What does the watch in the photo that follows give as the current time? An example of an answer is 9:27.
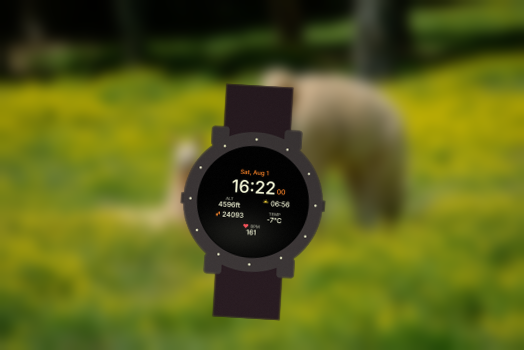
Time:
16:22
